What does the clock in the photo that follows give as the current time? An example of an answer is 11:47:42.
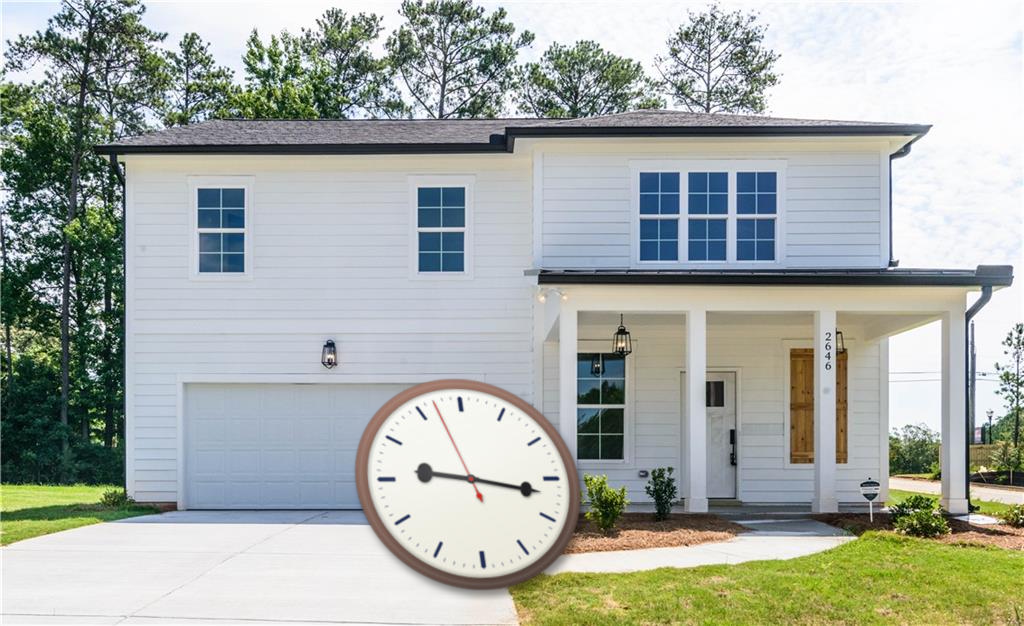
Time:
9:16:57
